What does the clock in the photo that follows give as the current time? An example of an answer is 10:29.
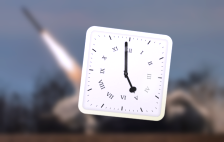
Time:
4:59
